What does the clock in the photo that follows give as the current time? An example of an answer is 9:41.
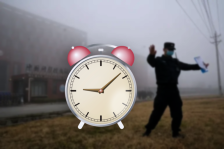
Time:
9:08
